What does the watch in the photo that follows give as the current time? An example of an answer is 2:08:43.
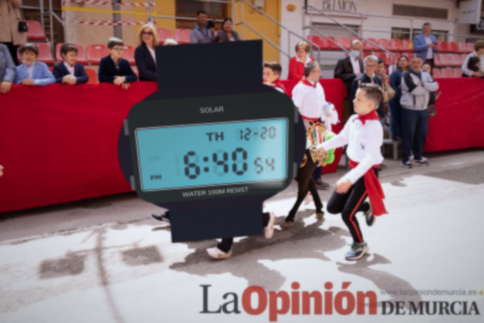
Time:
6:40:54
